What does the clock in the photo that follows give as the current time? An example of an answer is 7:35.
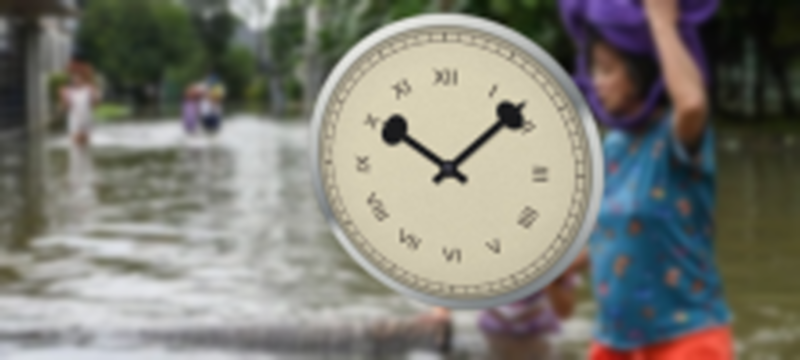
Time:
10:08
